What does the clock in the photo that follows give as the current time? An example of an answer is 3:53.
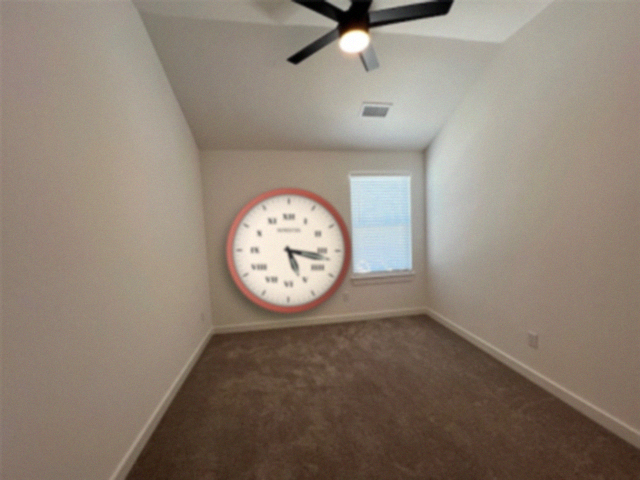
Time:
5:17
